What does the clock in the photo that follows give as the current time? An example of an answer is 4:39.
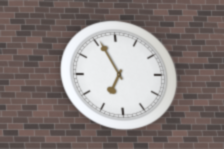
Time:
6:56
